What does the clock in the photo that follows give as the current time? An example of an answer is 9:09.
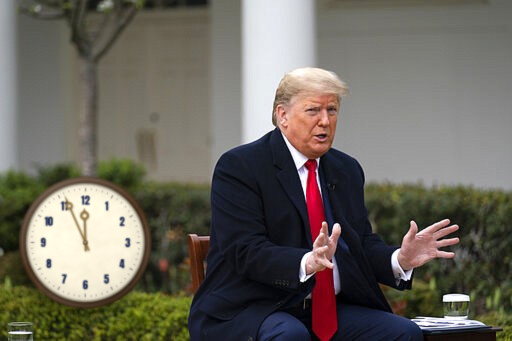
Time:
11:56
